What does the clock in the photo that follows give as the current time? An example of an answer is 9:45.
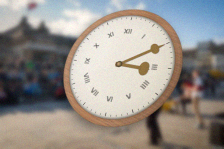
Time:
3:10
